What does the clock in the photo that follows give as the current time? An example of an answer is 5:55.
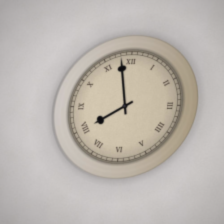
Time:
7:58
